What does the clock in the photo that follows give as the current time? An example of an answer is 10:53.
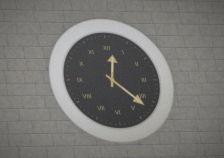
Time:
12:22
